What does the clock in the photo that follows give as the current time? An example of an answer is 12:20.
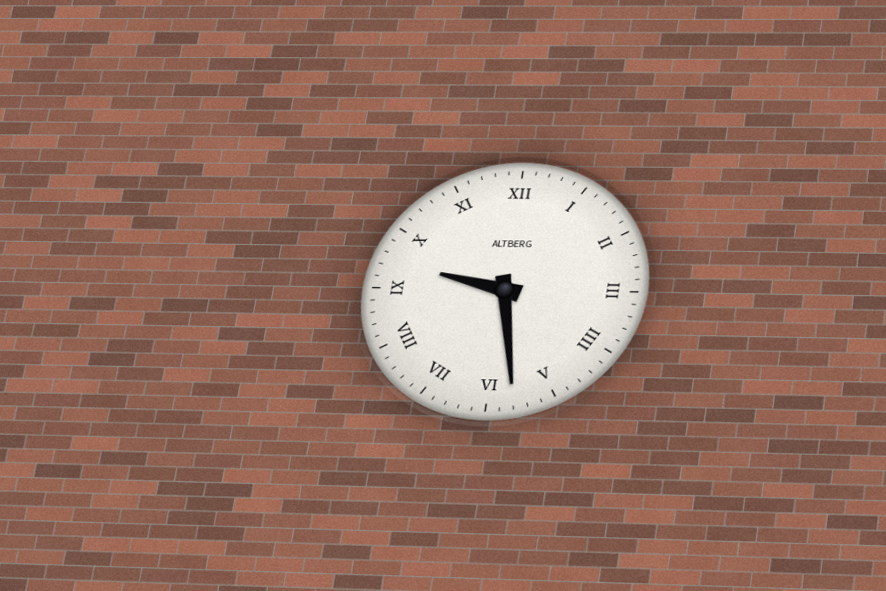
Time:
9:28
